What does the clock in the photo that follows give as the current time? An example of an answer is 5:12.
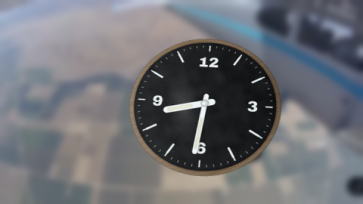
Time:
8:31
